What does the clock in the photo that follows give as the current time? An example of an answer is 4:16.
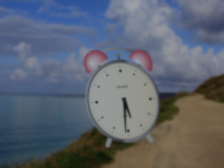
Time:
5:31
